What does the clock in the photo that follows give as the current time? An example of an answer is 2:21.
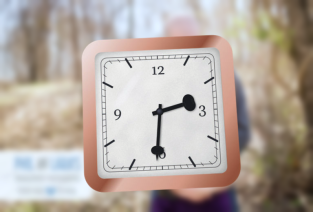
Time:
2:31
